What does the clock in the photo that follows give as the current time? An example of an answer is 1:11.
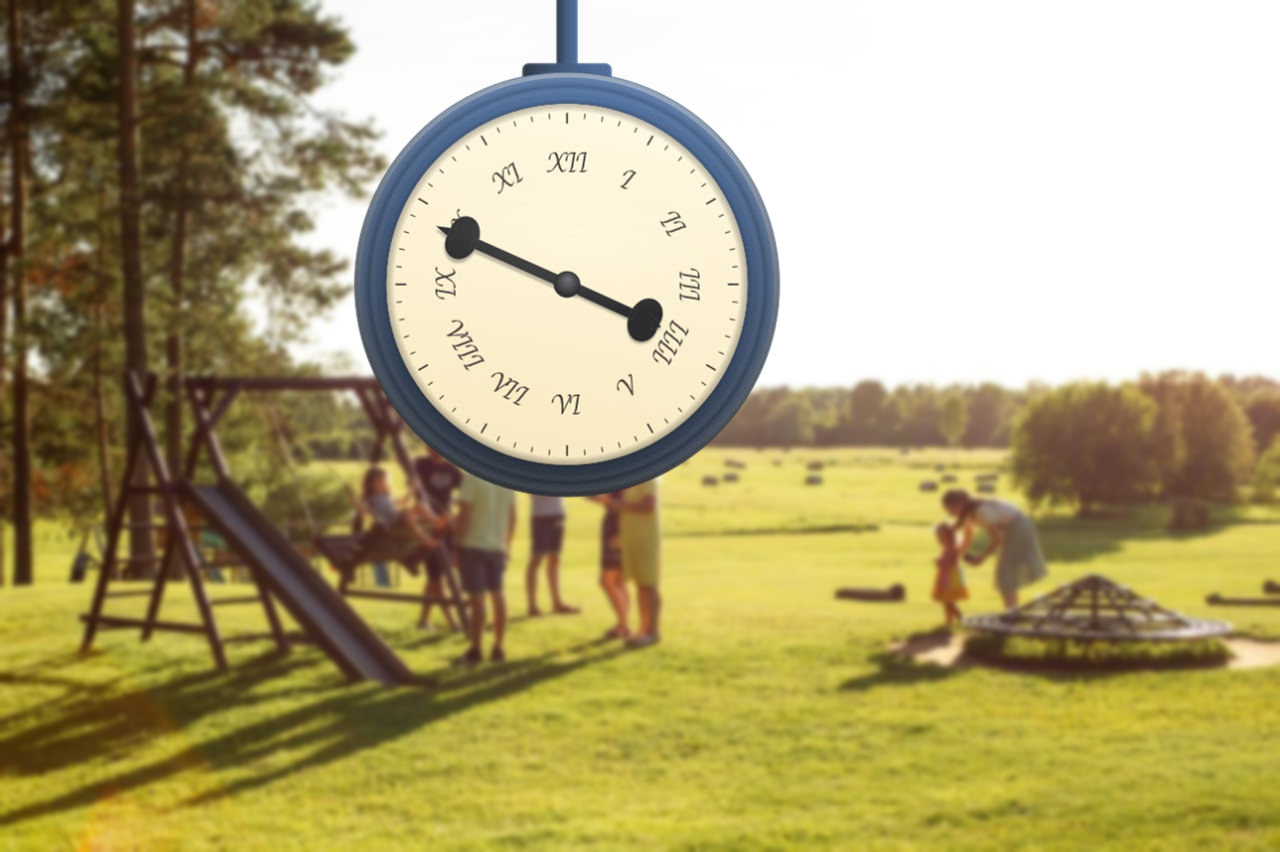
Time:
3:49
